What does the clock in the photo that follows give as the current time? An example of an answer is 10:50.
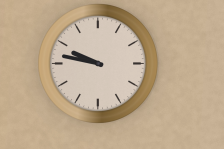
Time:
9:47
